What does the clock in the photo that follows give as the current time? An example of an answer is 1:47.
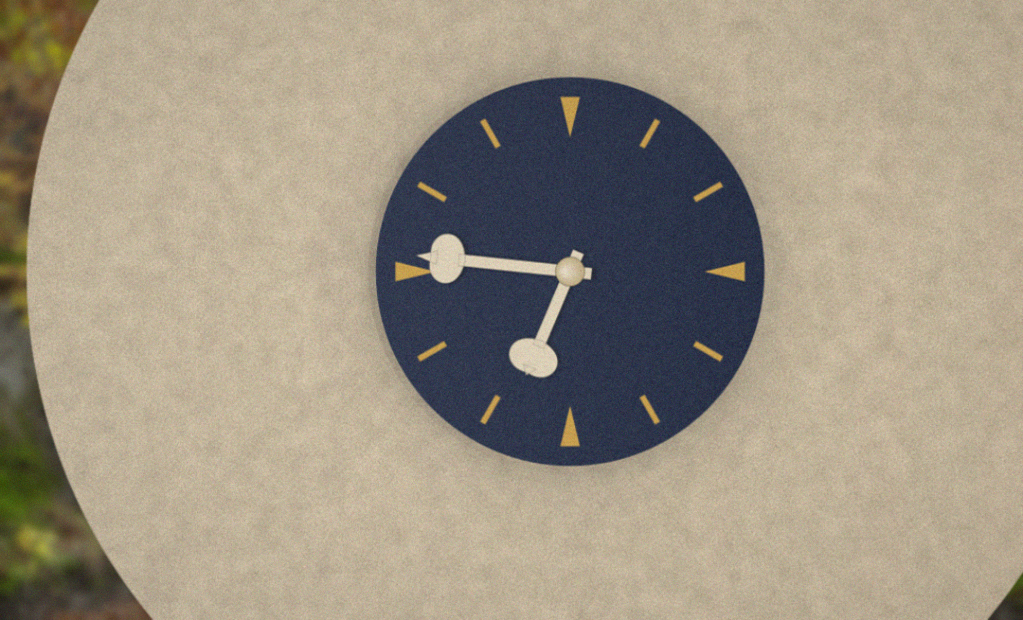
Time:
6:46
